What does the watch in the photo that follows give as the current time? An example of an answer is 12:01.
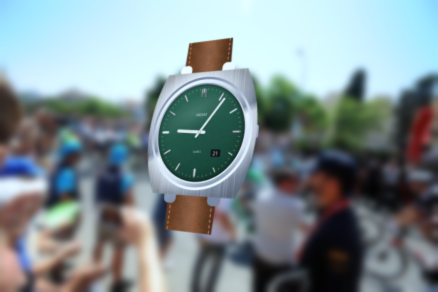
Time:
9:06
